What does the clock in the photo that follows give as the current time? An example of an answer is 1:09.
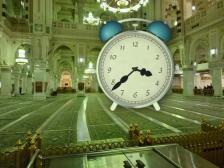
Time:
3:38
